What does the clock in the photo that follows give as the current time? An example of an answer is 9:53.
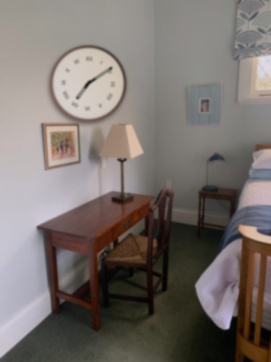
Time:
7:09
